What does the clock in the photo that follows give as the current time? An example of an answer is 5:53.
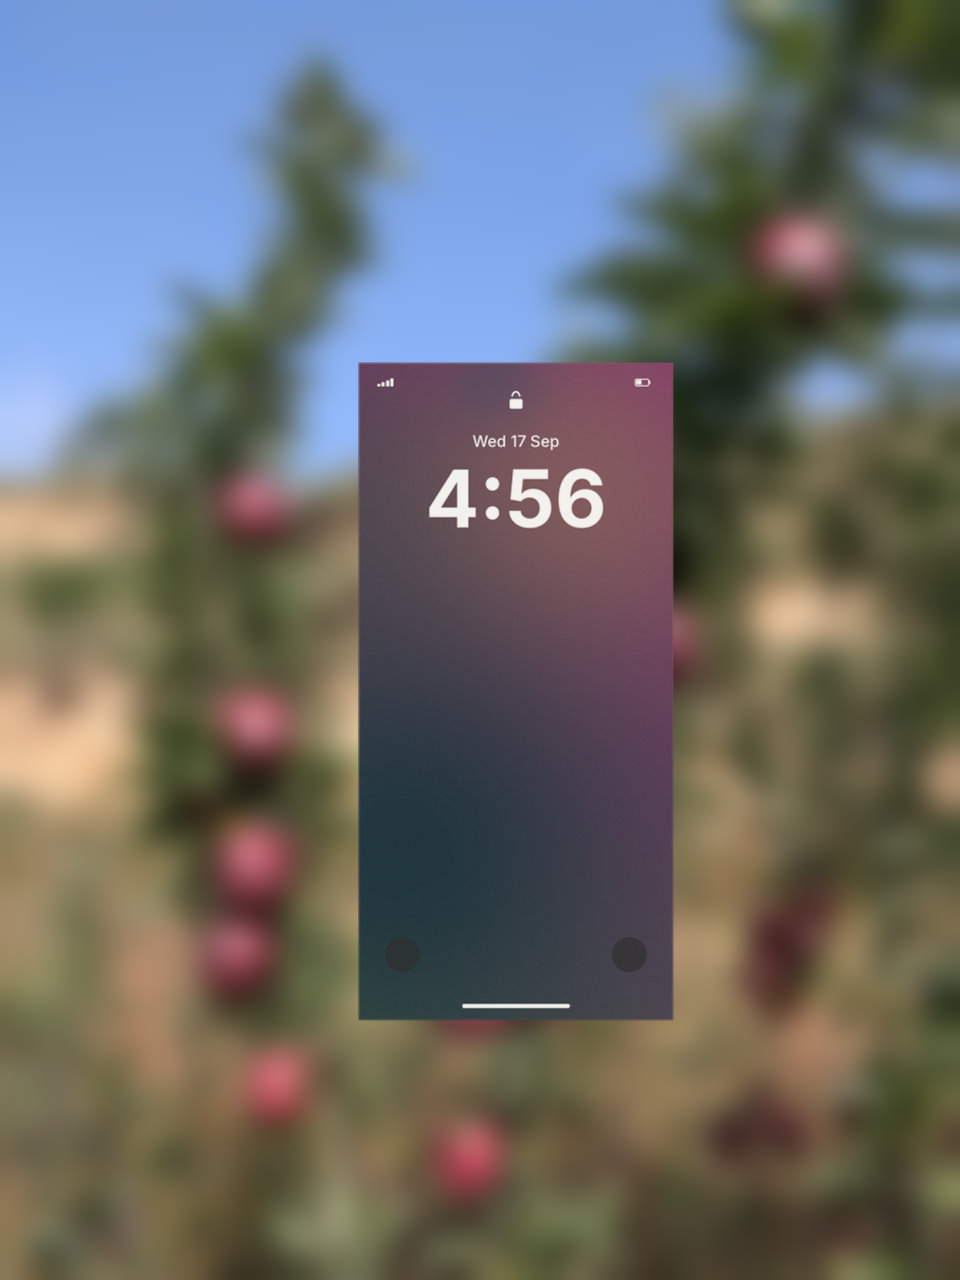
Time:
4:56
